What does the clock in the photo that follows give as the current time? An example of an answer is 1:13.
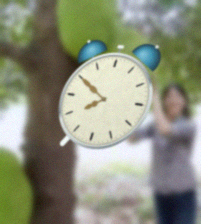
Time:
7:50
